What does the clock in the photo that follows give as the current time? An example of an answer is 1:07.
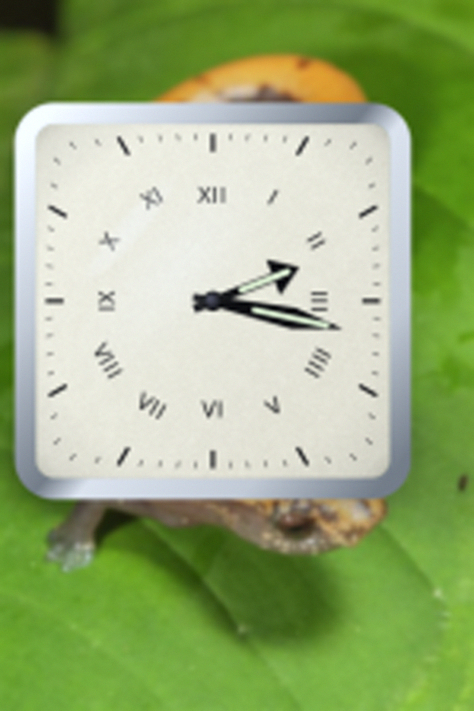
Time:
2:17
